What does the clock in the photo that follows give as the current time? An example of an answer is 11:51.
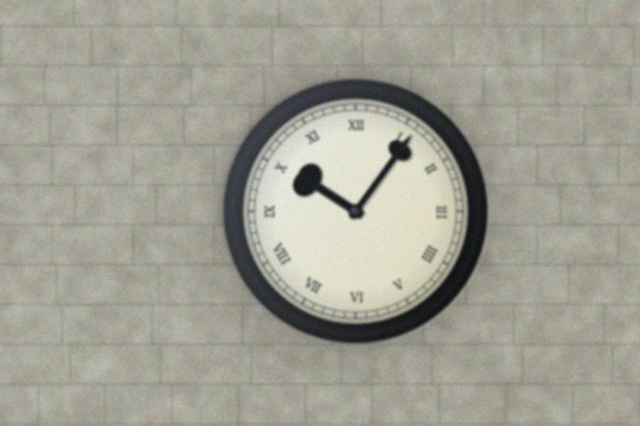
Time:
10:06
